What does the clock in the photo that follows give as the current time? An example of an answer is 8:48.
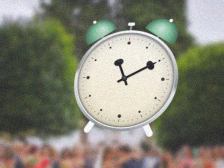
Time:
11:10
